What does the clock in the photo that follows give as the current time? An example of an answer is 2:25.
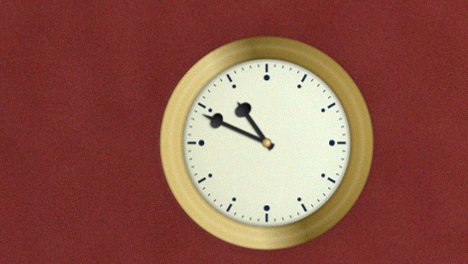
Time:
10:49
